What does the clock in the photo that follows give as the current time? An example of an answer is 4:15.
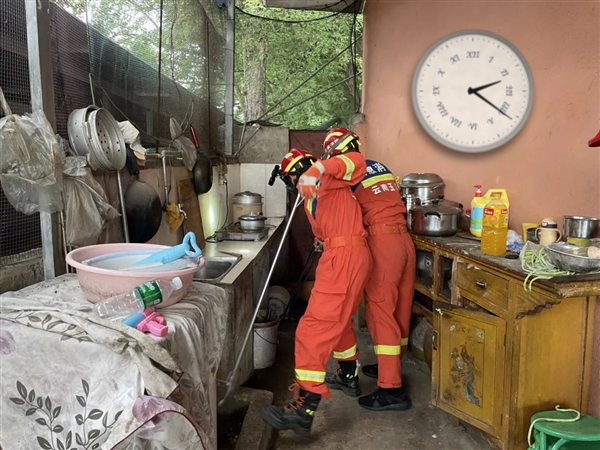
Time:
2:21
